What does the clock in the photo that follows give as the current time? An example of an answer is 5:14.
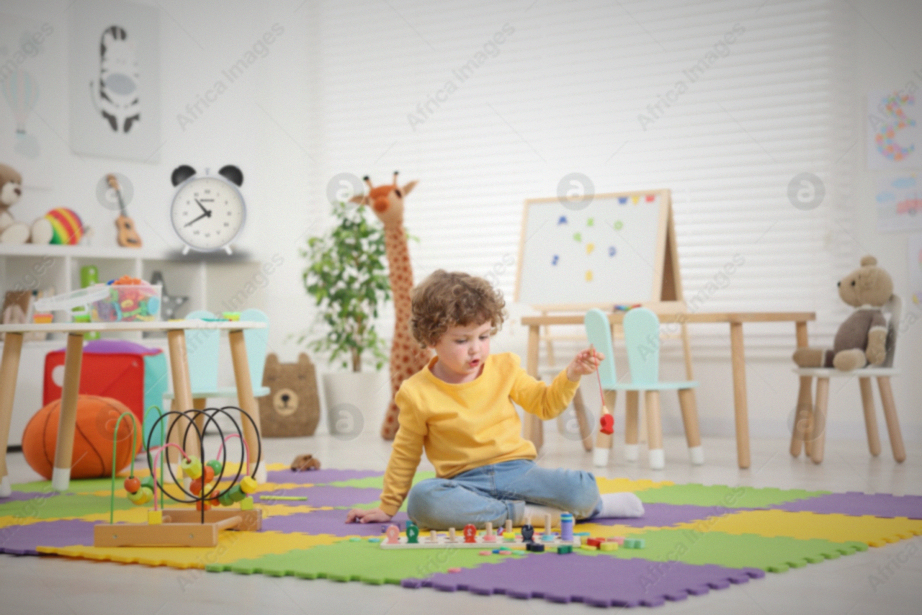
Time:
10:40
